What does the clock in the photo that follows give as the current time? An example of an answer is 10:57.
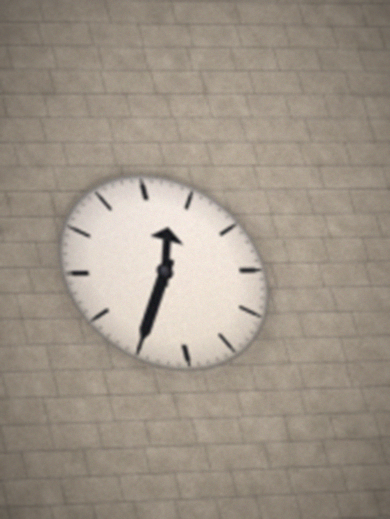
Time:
12:35
